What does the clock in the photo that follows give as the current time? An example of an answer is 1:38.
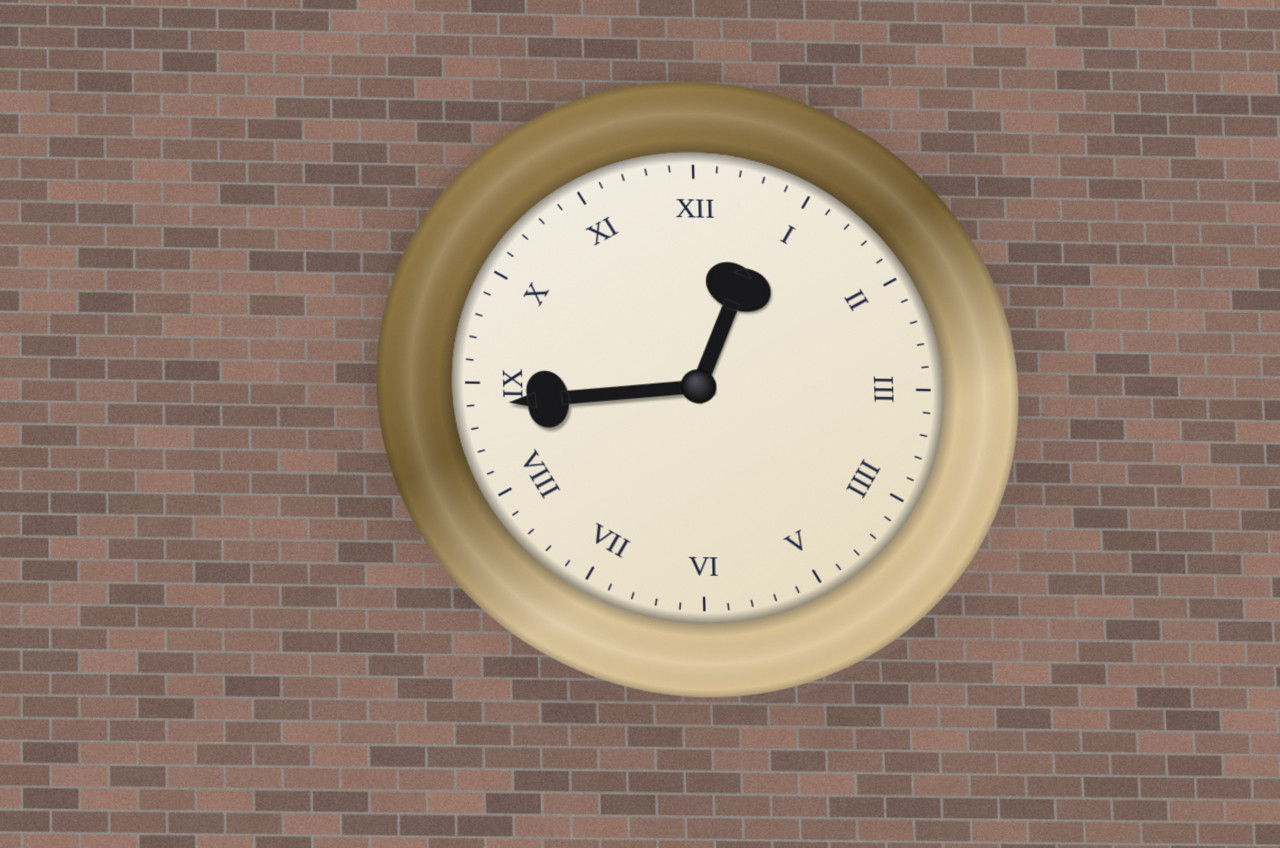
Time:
12:44
